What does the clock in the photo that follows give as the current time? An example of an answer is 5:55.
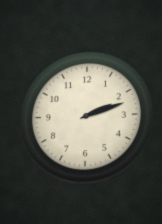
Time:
2:12
